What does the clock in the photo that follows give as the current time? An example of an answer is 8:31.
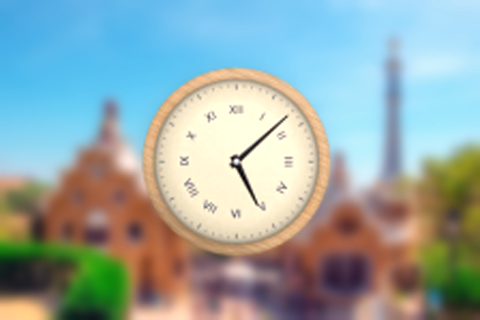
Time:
5:08
